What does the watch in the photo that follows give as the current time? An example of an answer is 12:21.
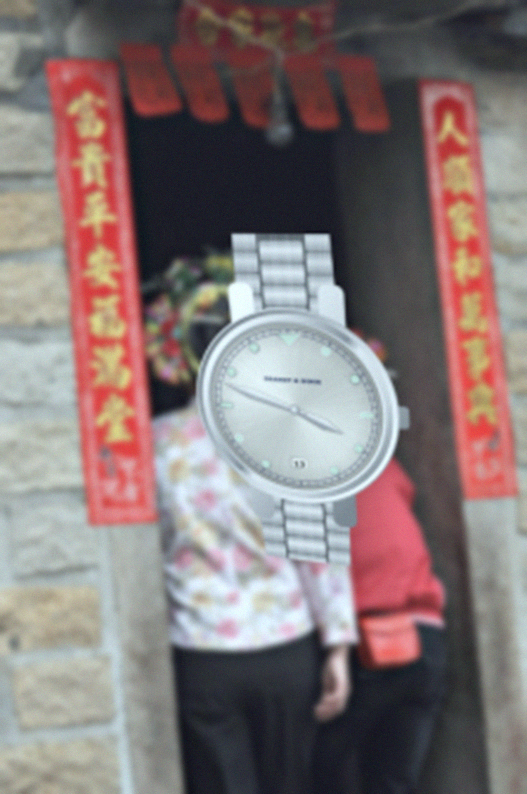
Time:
3:48
